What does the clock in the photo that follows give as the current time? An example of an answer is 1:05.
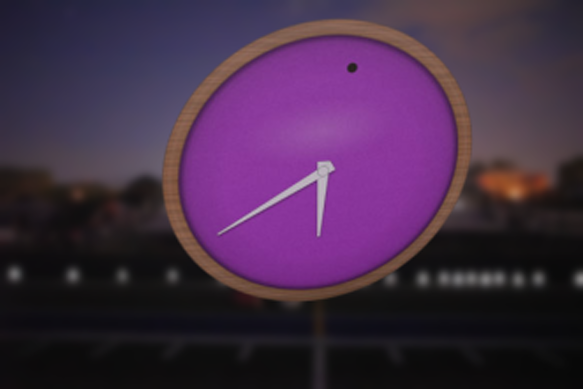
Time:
5:38
